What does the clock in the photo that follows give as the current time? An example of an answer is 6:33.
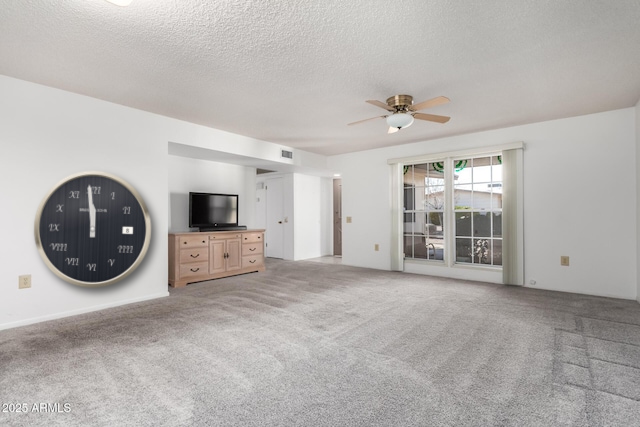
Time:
11:59
